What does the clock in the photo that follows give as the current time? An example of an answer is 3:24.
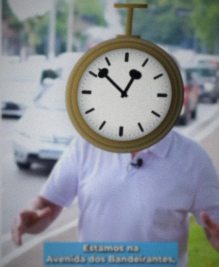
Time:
12:52
